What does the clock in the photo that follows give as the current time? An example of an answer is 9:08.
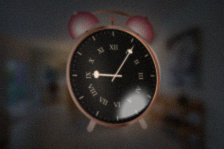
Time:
9:06
